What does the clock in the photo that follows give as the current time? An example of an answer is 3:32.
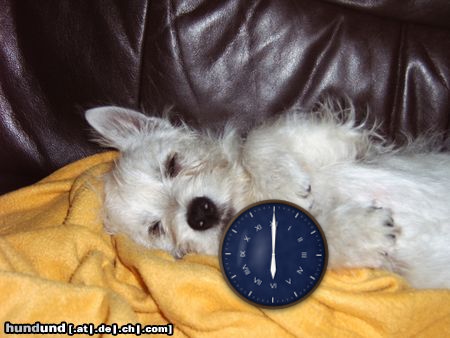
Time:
6:00
